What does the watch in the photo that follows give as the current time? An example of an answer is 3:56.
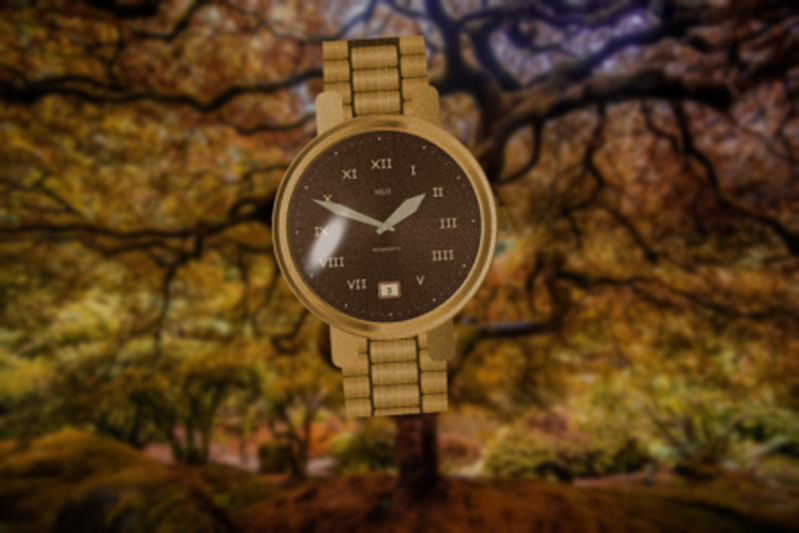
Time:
1:49
